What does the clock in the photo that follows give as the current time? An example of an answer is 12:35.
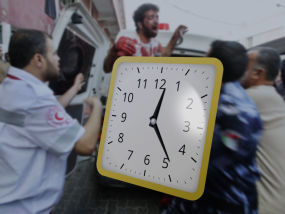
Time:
12:24
